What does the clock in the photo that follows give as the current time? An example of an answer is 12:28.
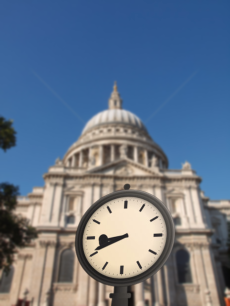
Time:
8:41
